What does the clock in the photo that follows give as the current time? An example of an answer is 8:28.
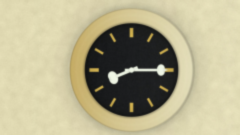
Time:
8:15
